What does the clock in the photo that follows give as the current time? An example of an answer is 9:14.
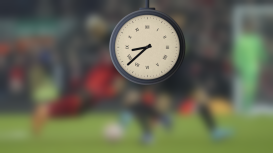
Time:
8:38
